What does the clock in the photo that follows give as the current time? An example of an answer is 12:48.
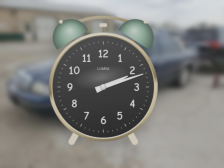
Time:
2:12
